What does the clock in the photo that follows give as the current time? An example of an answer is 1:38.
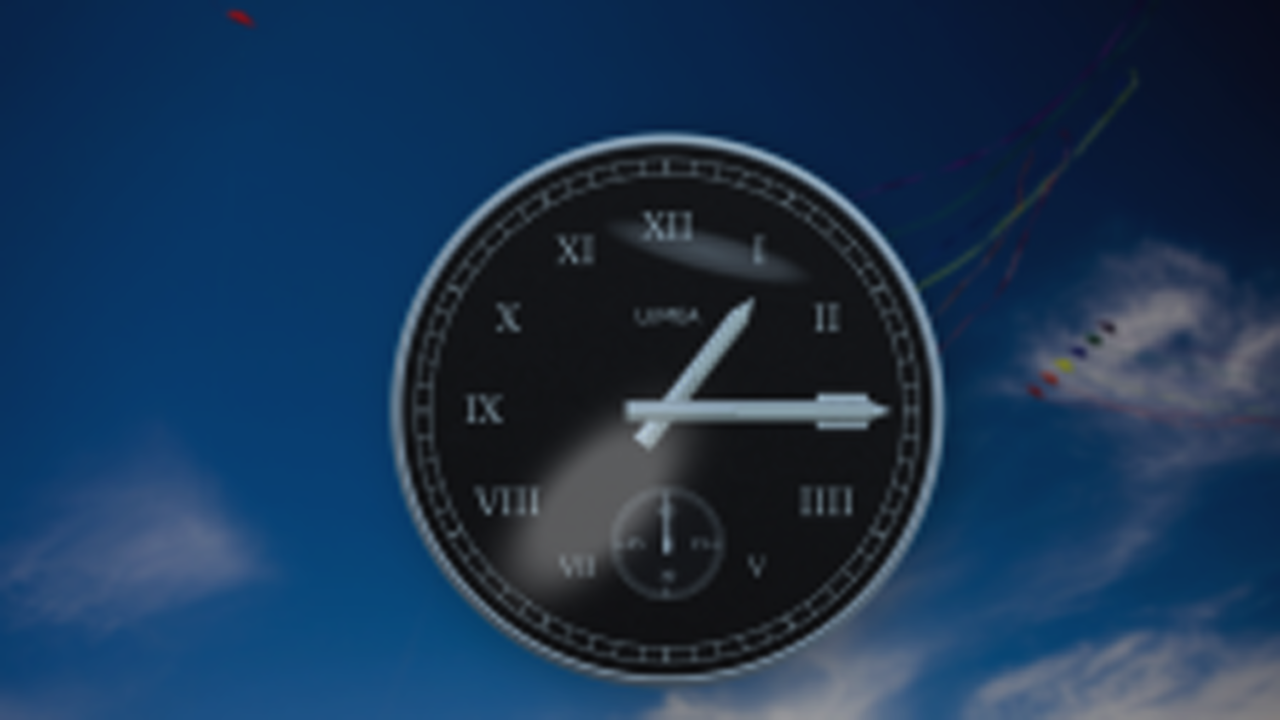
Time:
1:15
